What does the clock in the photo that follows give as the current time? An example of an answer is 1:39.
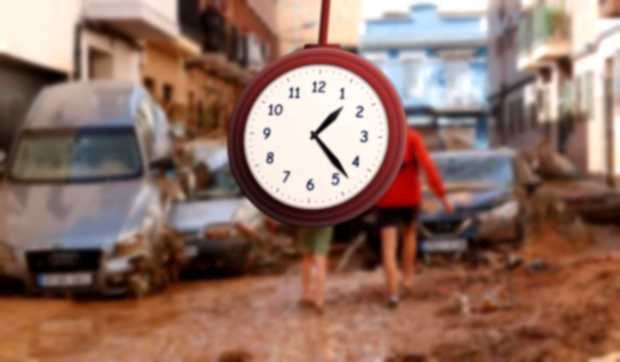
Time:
1:23
